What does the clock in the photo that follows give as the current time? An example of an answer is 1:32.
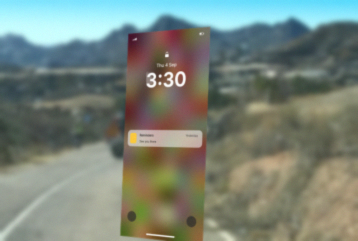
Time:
3:30
